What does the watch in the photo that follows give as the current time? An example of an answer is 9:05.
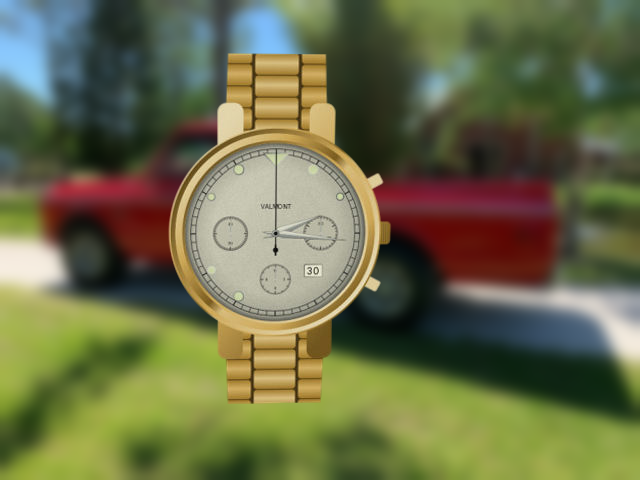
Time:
2:16
